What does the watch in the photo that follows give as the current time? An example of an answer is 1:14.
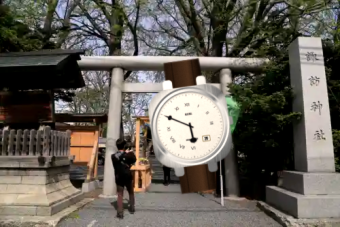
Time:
5:50
